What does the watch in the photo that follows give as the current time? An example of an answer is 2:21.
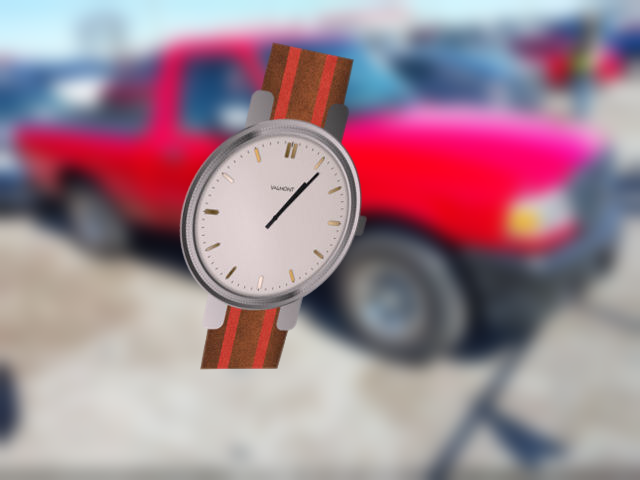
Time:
1:06
